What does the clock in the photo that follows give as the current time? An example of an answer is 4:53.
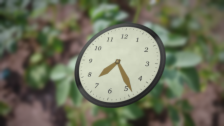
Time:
7:24
